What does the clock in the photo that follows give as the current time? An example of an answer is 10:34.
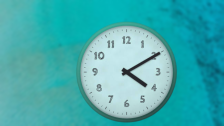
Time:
4:10
